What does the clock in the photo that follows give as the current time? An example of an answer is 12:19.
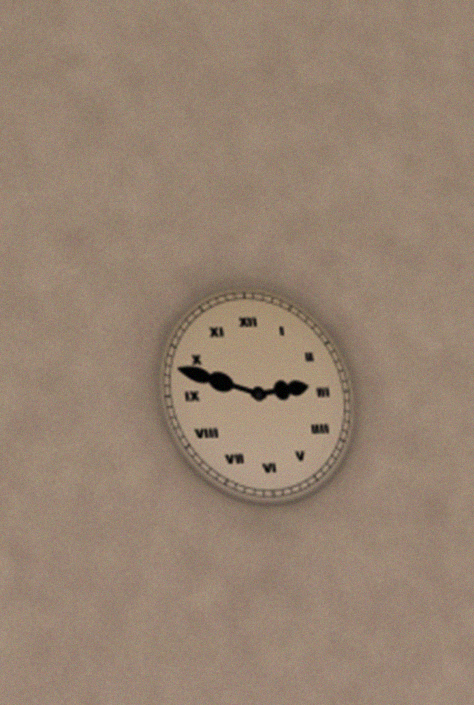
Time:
2:48
